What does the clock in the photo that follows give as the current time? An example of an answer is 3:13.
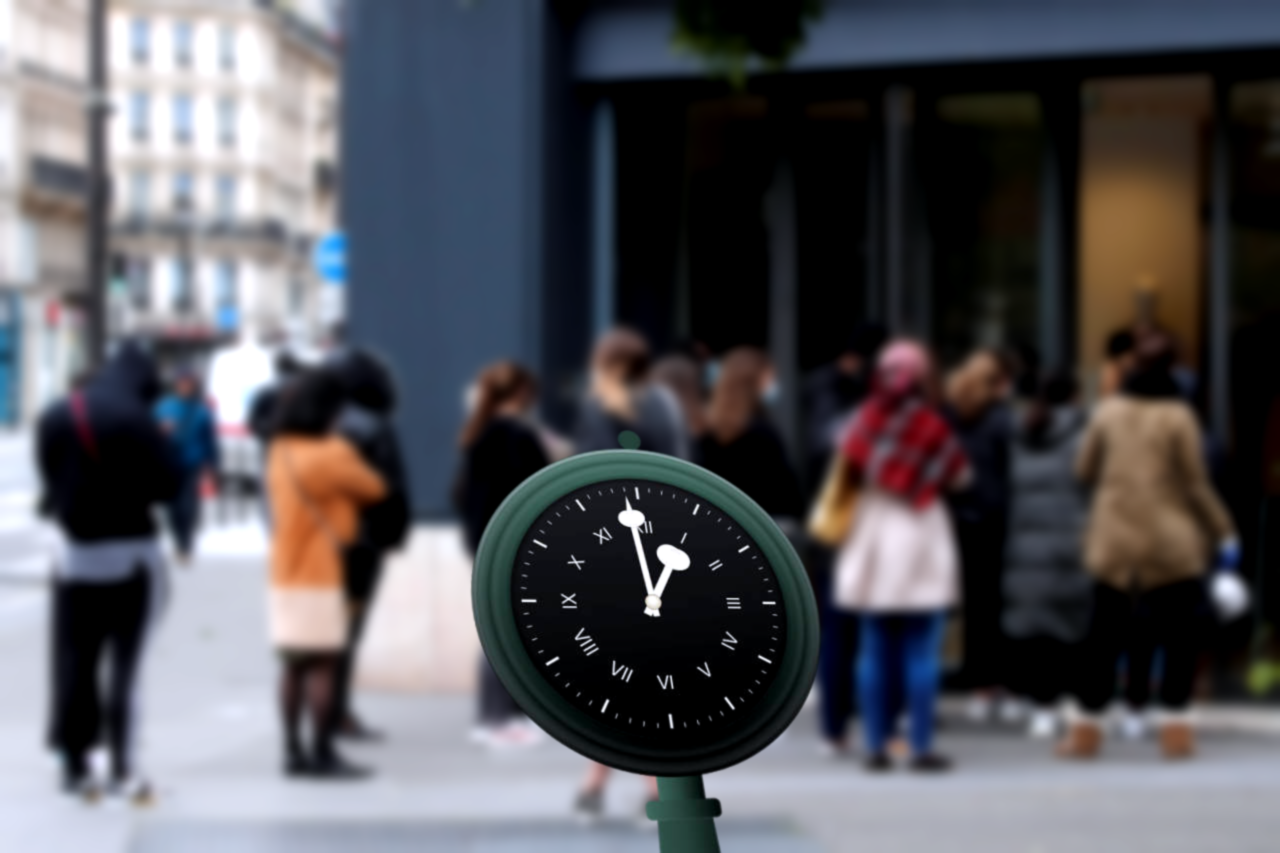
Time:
12:59
